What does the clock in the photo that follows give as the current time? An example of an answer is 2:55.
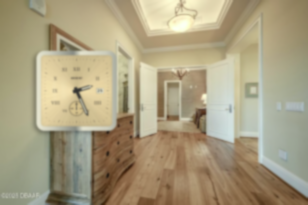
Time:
2:26
